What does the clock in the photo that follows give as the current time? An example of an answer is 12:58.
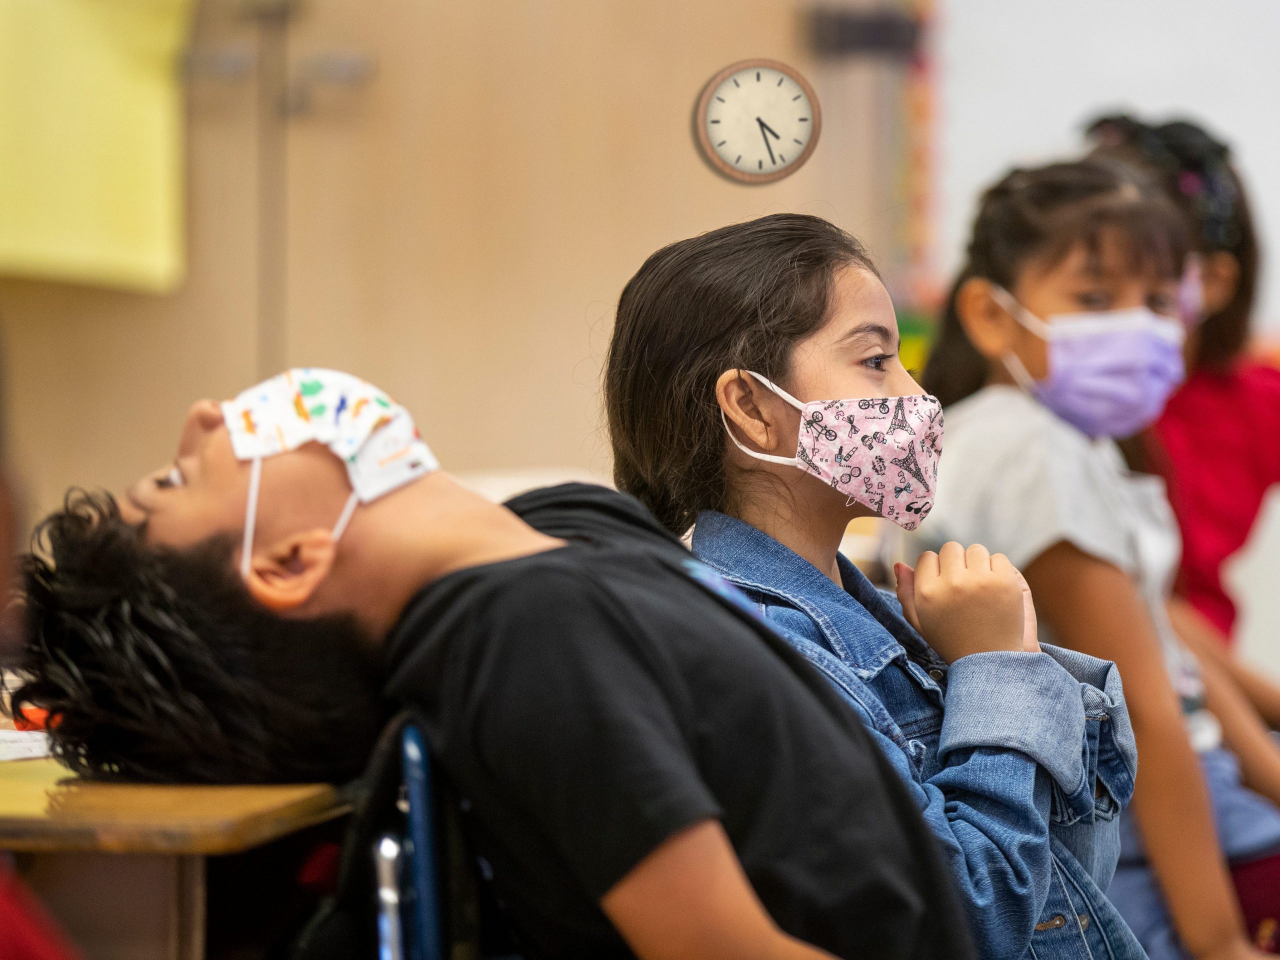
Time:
4:27
